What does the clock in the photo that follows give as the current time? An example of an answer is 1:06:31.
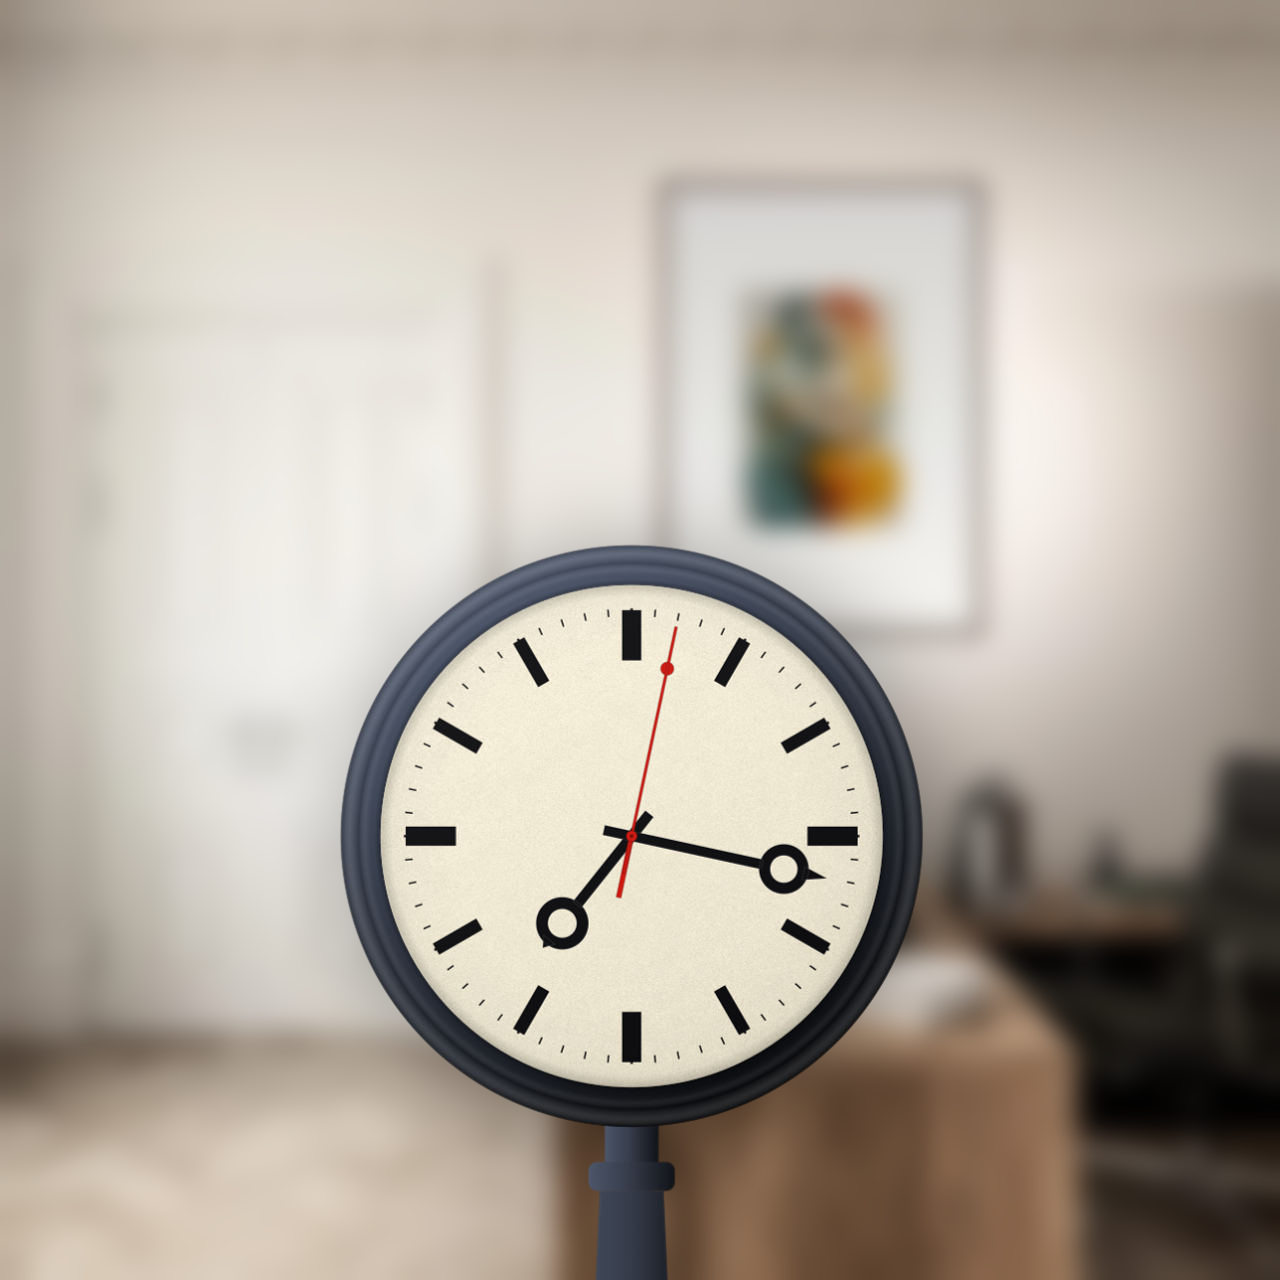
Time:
7:17:02
